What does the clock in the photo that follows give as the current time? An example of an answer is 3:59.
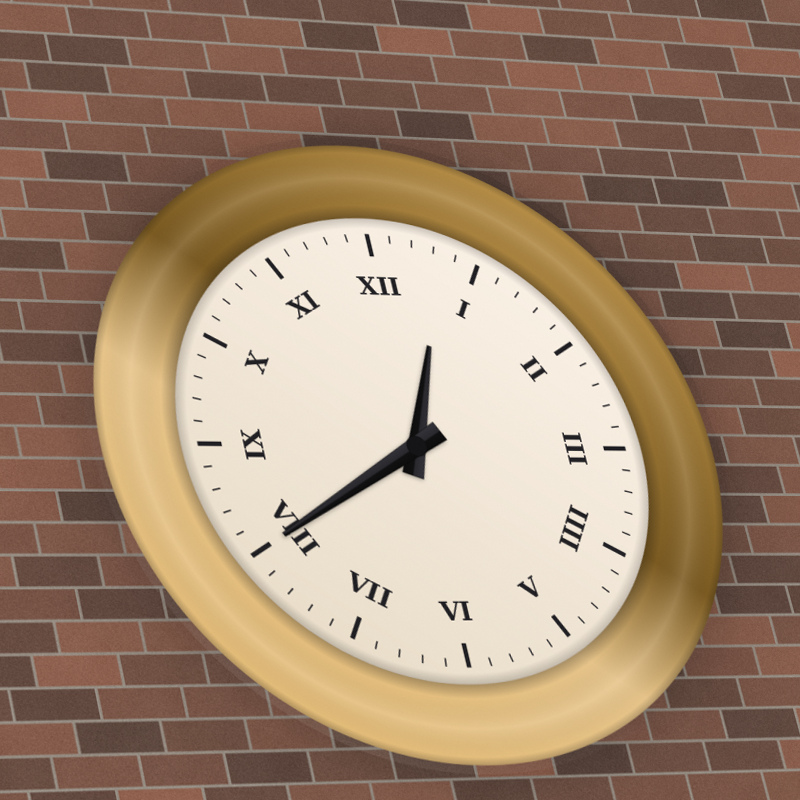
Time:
12:40
